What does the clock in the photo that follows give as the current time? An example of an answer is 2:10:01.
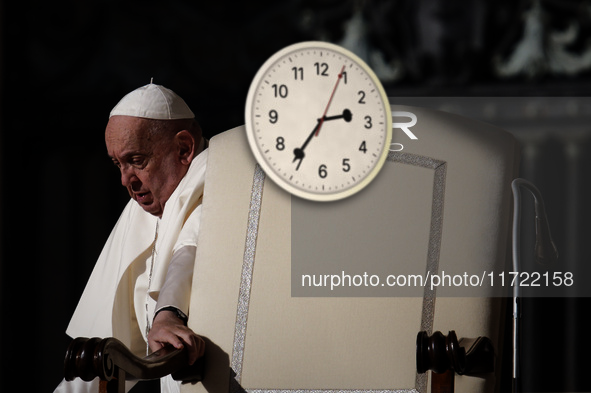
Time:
2:36:04
